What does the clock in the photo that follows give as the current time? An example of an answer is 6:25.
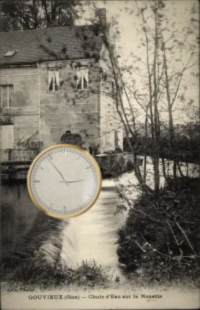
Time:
2:54
